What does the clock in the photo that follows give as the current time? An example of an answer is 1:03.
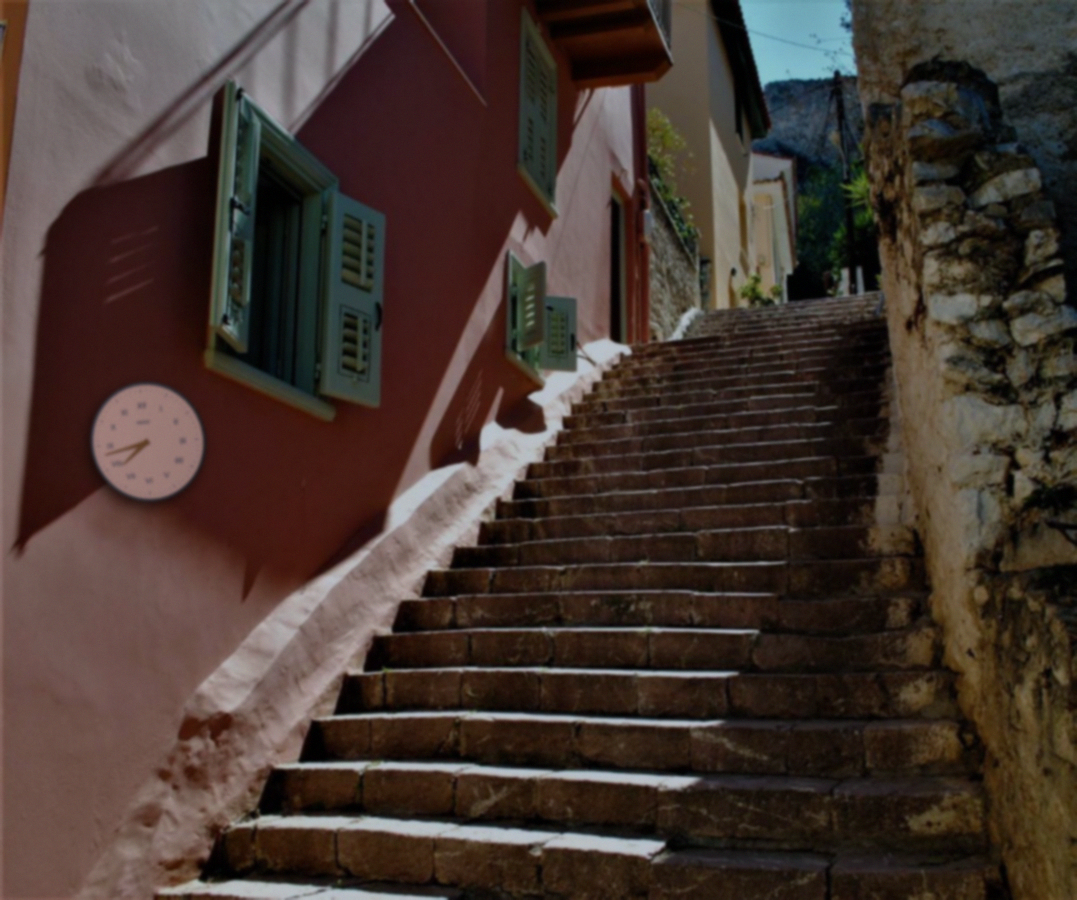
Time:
7:43
